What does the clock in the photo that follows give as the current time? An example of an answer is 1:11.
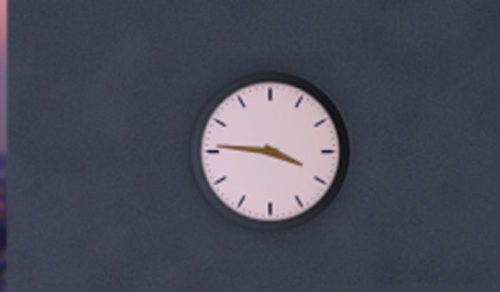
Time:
3:46
